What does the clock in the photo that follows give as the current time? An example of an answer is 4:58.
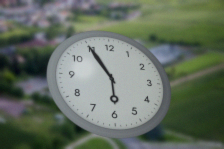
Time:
5:55
